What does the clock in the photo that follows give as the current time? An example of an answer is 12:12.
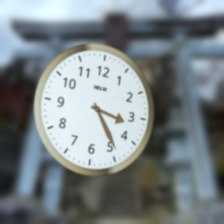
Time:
3:24
